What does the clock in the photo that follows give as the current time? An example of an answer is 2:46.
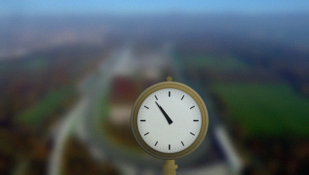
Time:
10:54
